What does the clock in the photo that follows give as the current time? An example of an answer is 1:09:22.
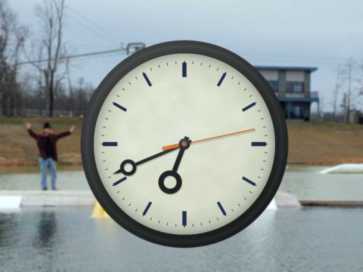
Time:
6:41:13
